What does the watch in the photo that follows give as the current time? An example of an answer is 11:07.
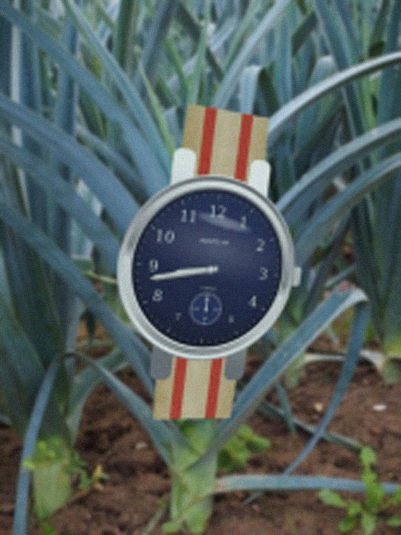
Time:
8:43
